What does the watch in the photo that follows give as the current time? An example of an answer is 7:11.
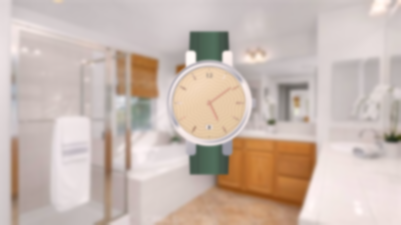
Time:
5:09
